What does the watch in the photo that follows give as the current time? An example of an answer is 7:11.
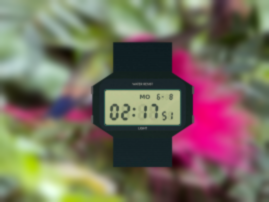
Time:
2:17
